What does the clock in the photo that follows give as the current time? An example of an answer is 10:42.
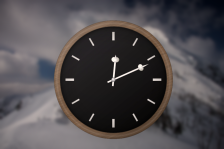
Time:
12:11
